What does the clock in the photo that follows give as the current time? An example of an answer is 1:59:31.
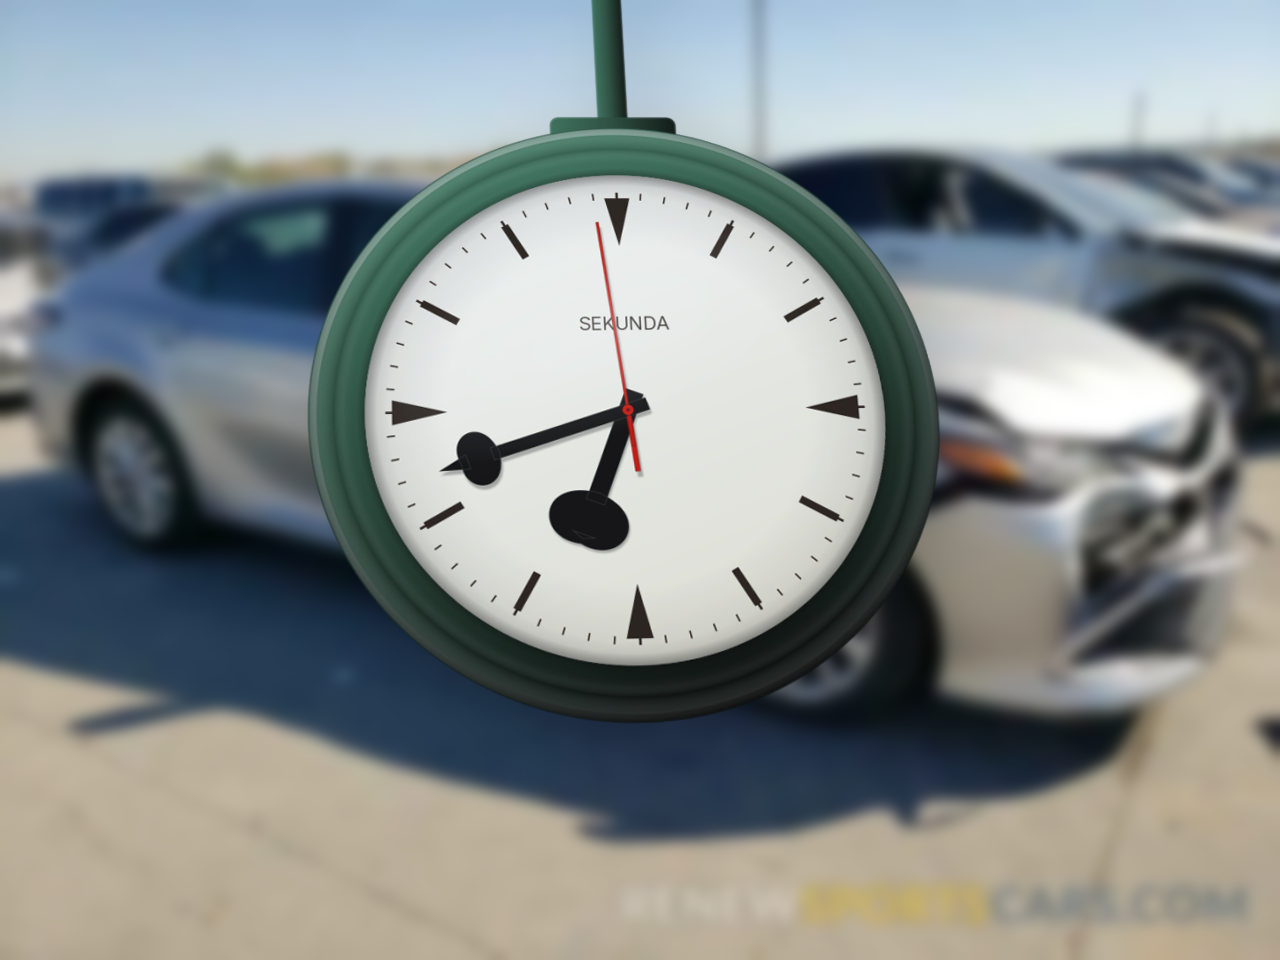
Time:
6:41:59
